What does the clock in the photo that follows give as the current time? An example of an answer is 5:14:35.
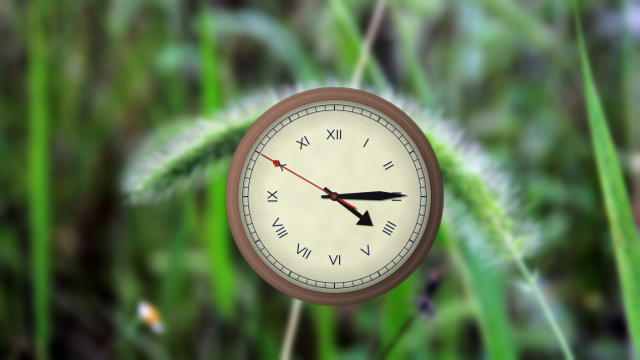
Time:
4:14:50
